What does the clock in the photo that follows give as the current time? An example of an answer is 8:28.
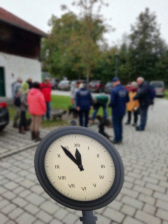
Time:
11:54
